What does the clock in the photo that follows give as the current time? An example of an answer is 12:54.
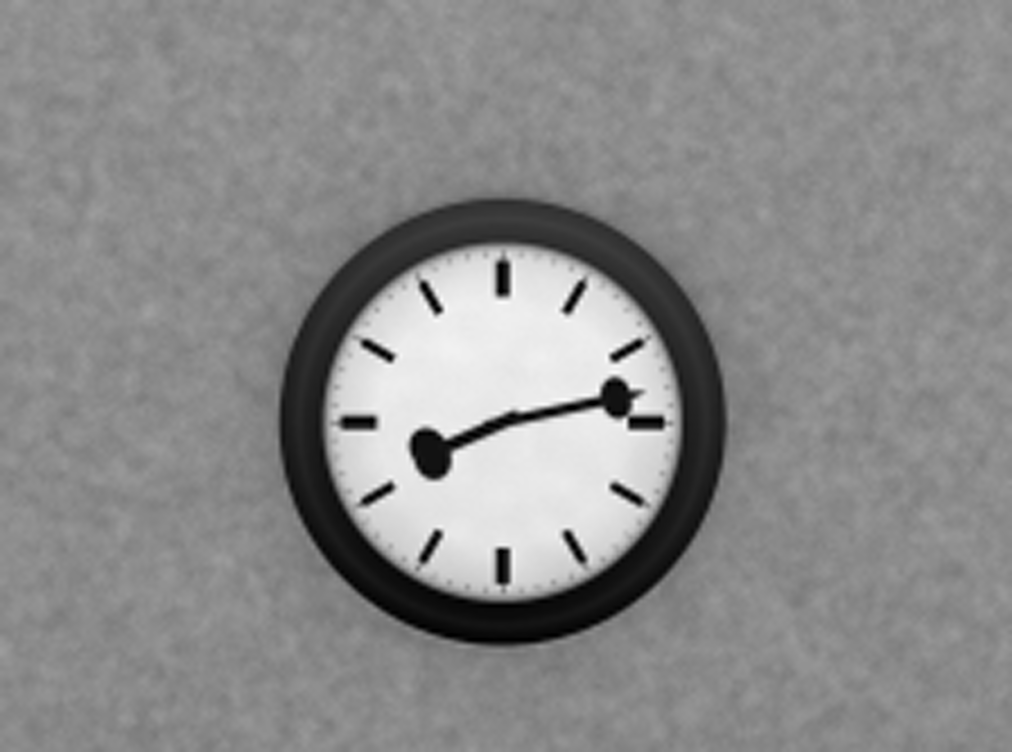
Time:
8:13
